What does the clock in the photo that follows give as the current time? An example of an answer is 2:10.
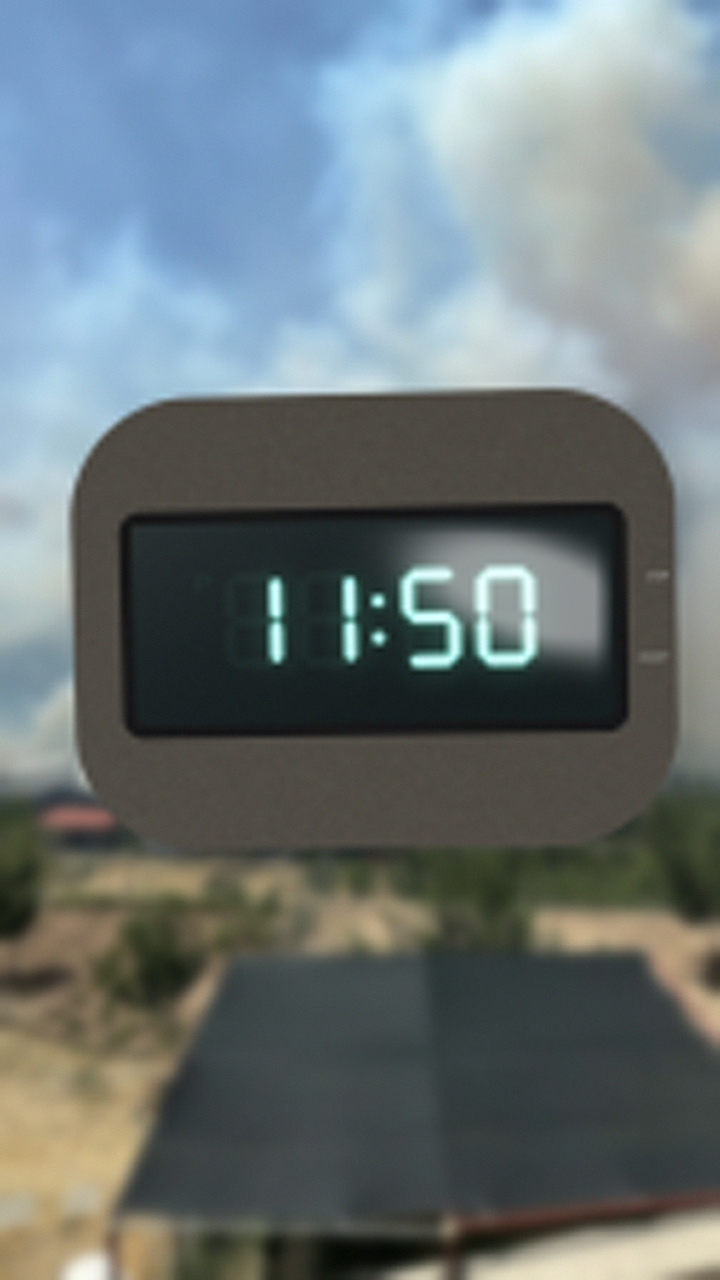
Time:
11:50
